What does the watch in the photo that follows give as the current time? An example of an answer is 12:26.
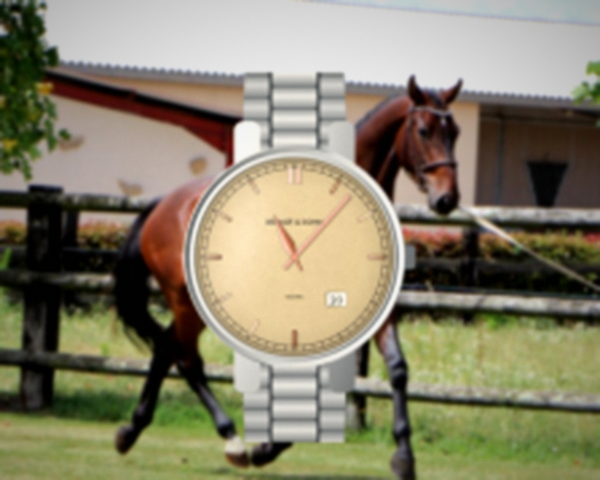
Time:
11:07
